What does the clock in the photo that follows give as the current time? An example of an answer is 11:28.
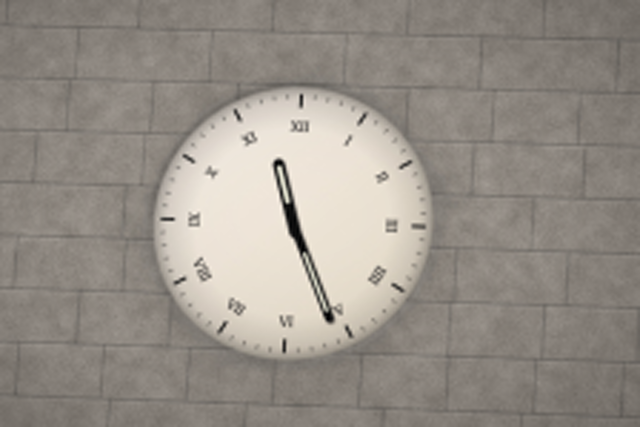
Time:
11:26
